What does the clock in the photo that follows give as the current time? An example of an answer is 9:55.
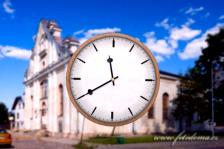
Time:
11:40
